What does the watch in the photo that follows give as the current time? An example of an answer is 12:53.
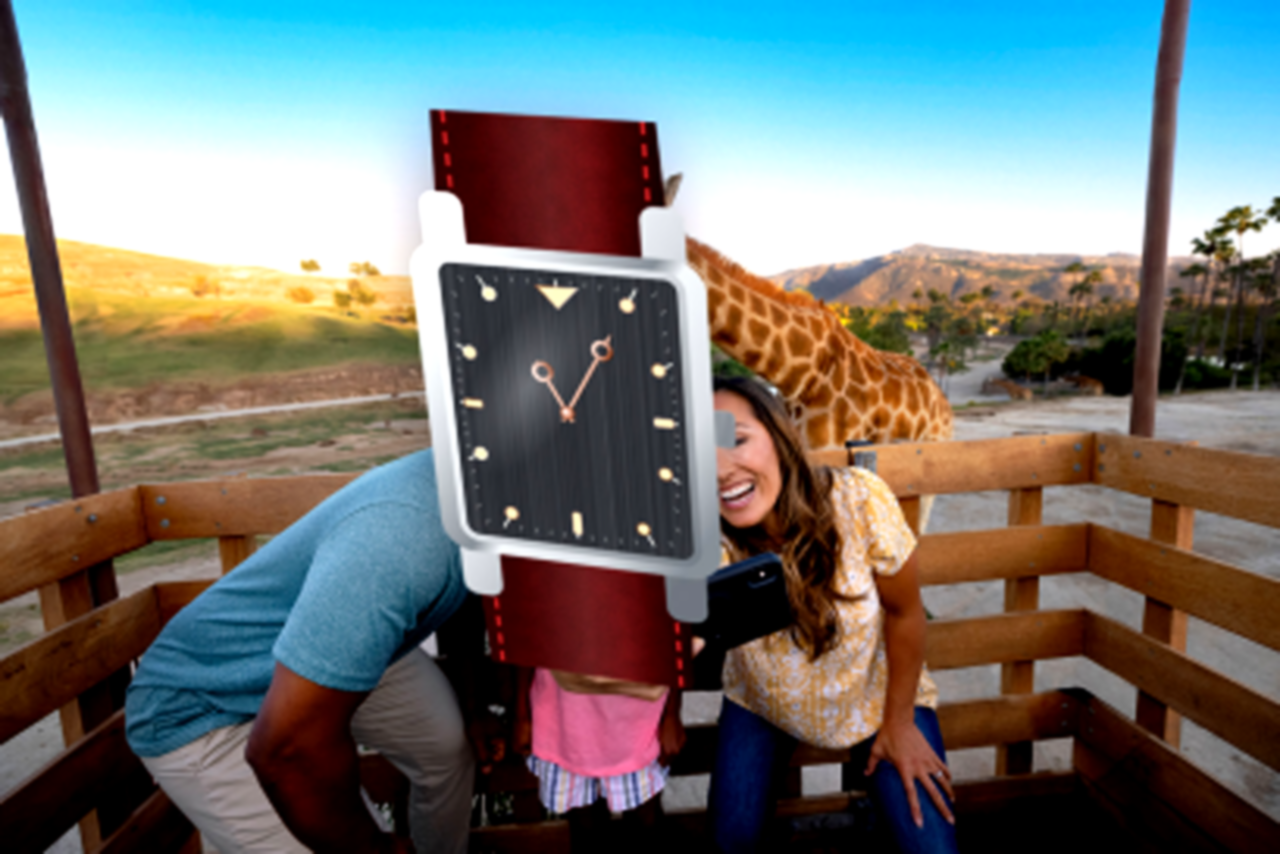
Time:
11:05
